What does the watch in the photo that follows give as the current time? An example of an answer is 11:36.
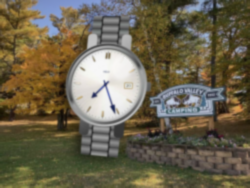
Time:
7:26
